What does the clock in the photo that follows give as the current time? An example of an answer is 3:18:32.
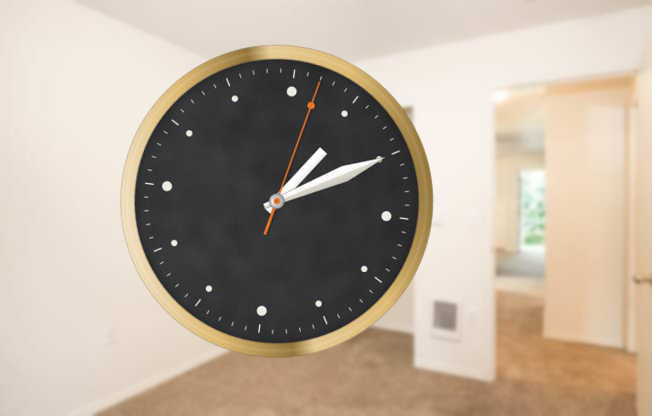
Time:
1:10:02
